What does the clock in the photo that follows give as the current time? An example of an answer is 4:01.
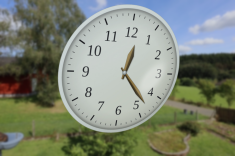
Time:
12:23
